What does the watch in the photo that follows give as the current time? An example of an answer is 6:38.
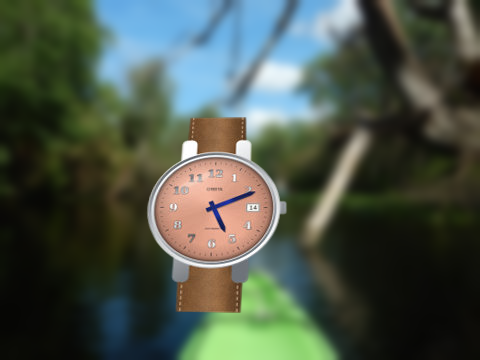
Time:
5:11
